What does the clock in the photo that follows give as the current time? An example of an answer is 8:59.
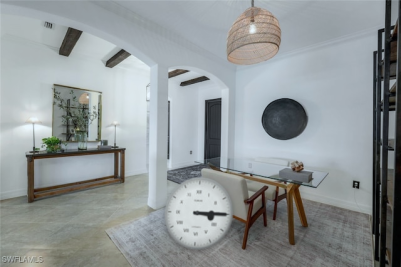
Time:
3:15
